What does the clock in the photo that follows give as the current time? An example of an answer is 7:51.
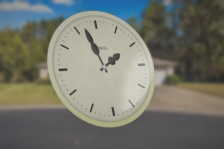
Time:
1:57
